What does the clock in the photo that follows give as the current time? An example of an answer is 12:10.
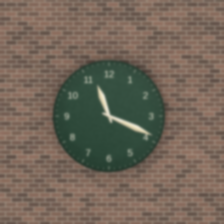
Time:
11:19
